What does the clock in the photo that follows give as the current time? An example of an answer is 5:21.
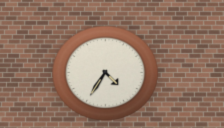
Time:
4:35
